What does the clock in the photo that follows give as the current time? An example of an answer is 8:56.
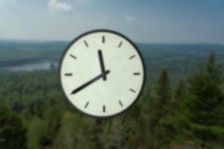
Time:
11:40
